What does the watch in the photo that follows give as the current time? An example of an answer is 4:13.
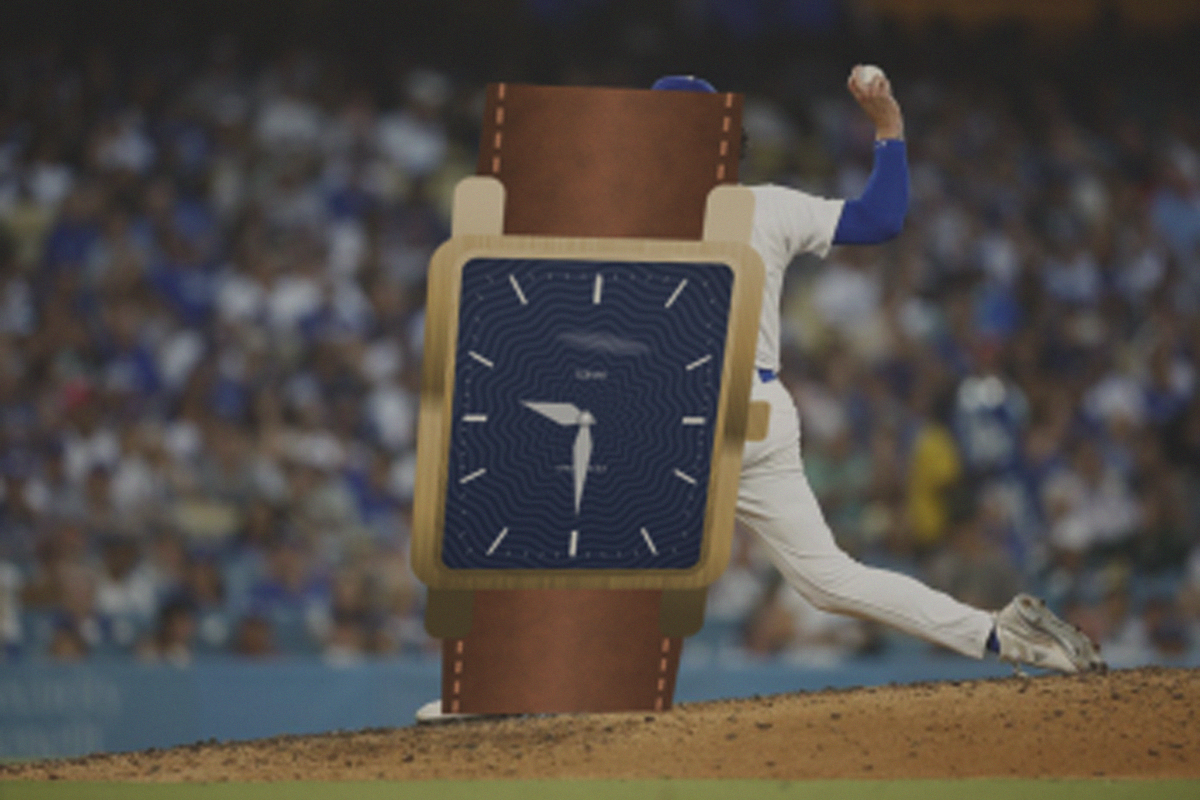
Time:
9:30
